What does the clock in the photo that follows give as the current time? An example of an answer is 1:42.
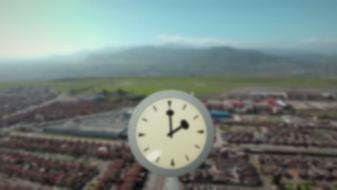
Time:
2:00
